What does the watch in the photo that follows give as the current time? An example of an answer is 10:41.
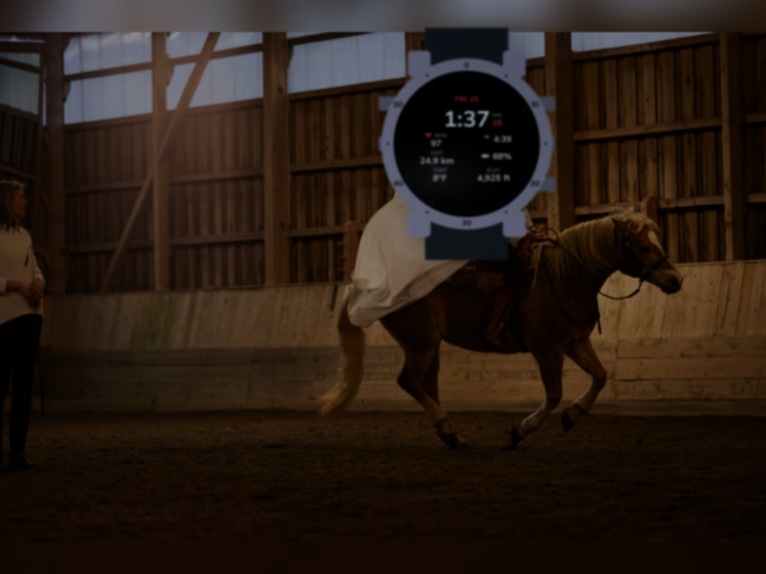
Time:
1:37
